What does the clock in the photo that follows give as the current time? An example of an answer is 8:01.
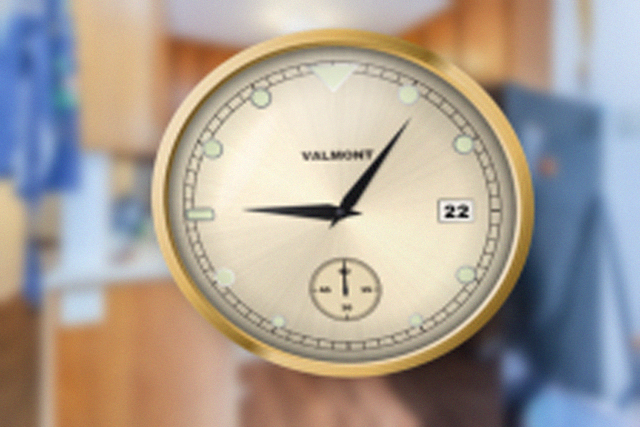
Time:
9:06
